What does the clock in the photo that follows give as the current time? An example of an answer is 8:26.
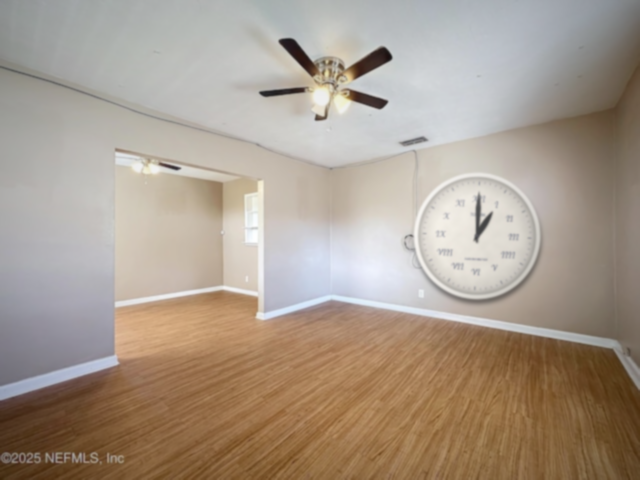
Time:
1:00
